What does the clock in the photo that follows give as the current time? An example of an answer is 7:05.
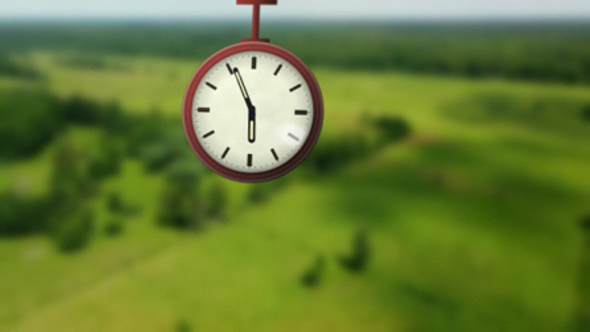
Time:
5:56
